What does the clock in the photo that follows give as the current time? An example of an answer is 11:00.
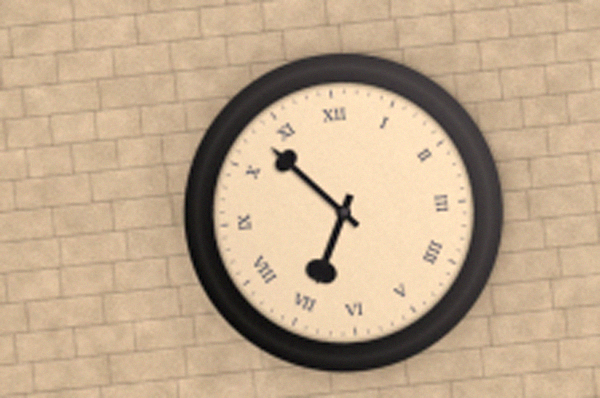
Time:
6:53
